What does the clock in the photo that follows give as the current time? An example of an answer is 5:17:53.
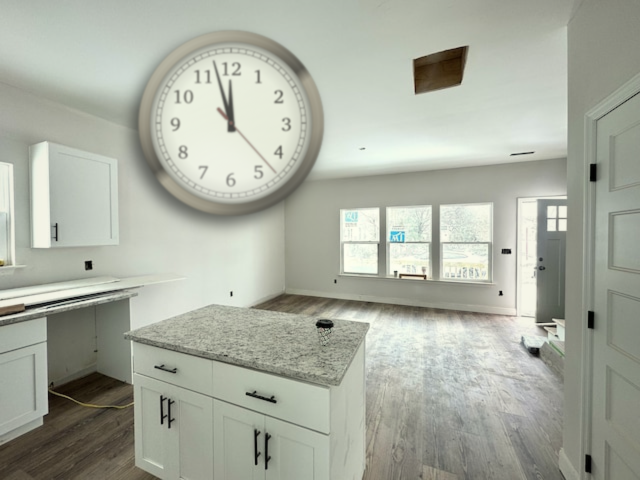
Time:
11:57:23
